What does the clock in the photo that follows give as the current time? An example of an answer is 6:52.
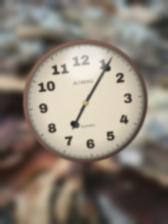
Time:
7:06
